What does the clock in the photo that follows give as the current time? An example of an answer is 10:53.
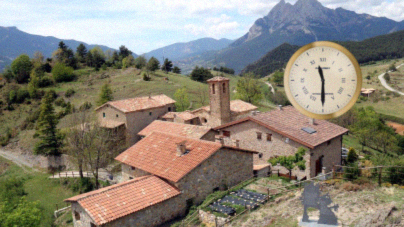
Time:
11:30
